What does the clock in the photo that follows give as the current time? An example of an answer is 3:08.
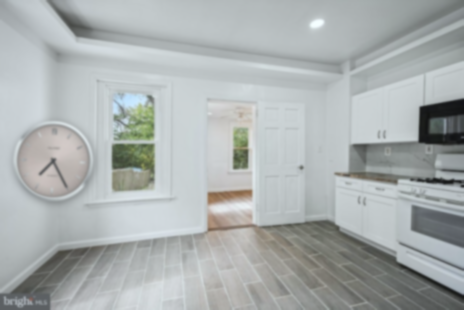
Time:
7:25
